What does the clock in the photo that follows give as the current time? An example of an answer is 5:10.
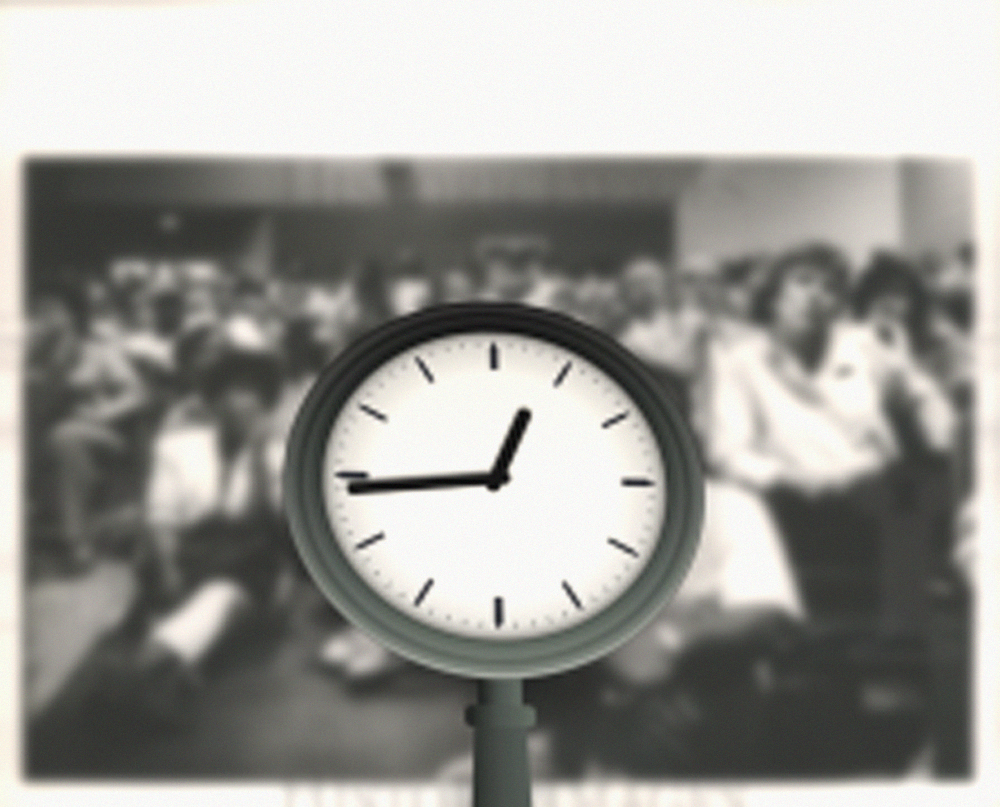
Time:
12:44
